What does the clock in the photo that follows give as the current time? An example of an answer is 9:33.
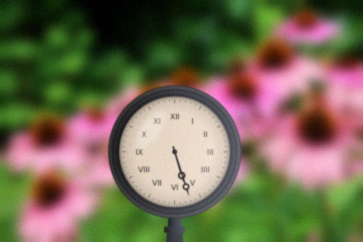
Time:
5:27
